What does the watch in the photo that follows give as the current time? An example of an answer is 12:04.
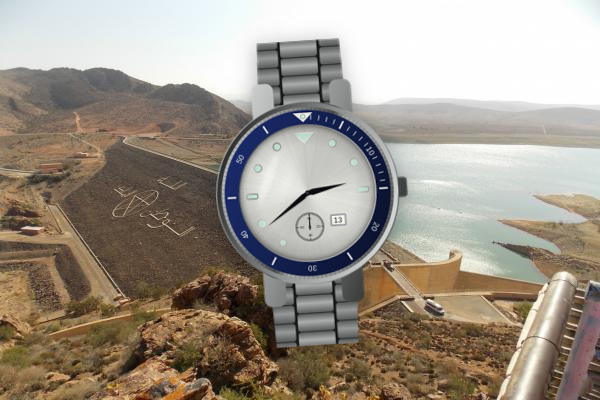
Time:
2:39
